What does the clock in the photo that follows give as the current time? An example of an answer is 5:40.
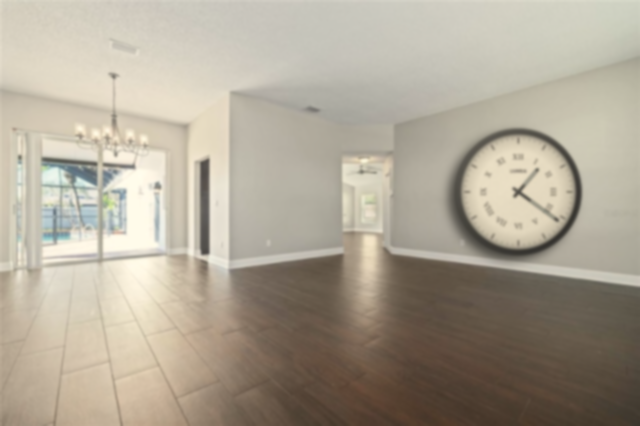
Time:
1:21
